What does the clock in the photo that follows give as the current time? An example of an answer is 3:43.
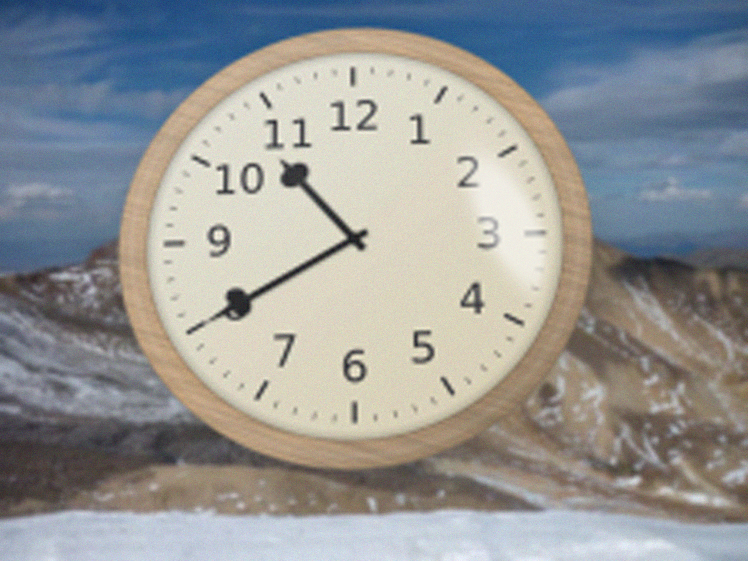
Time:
10:40
